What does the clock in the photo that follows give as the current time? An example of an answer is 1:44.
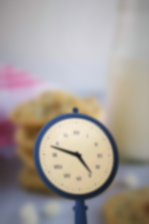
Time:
4:48
